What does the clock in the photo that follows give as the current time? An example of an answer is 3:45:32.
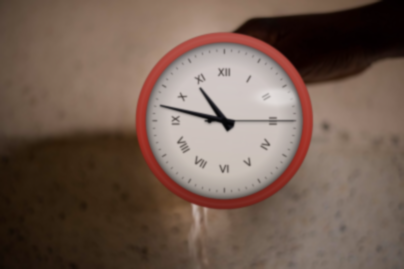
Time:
10:47:15
